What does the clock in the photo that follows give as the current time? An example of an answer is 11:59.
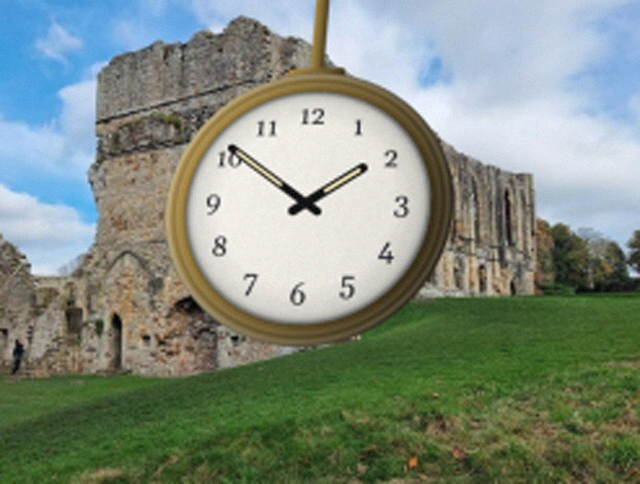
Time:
1:51
